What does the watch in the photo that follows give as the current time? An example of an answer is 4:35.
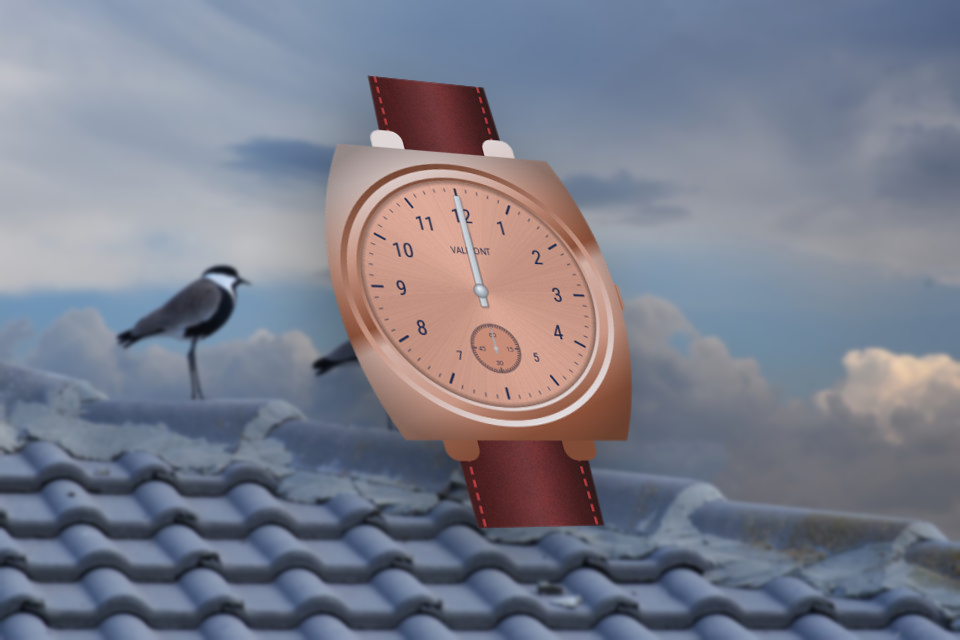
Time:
12:00
